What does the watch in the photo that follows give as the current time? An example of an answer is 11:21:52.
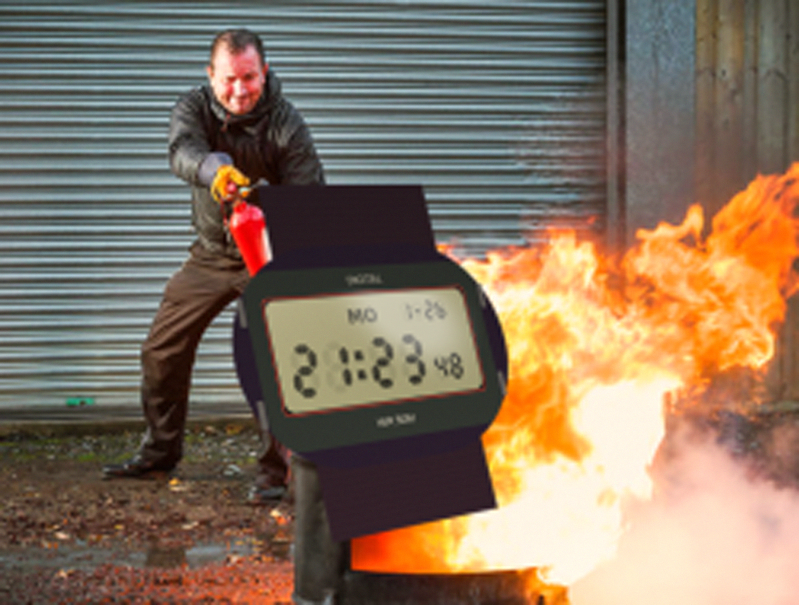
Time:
21:23:48
